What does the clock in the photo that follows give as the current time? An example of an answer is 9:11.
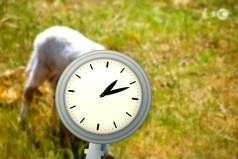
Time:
1:11
